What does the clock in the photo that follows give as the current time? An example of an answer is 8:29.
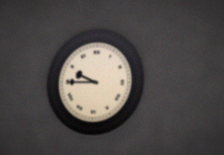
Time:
9:45
